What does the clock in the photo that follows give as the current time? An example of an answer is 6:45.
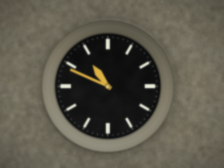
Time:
10:49
